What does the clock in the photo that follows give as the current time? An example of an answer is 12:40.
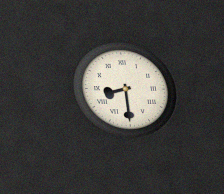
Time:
8:30
